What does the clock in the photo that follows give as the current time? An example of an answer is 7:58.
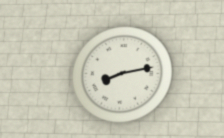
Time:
8:13
